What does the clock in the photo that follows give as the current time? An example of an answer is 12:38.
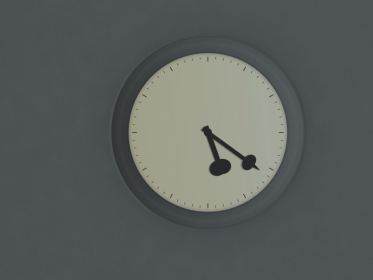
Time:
5:21
